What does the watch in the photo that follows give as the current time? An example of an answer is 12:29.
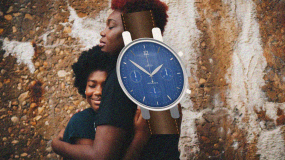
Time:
1:52
